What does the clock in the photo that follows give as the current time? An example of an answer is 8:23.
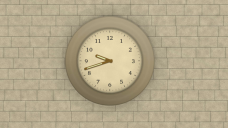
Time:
9:42
